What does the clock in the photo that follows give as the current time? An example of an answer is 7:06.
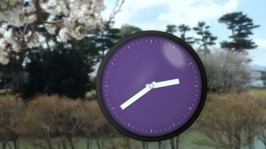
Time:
2:39
